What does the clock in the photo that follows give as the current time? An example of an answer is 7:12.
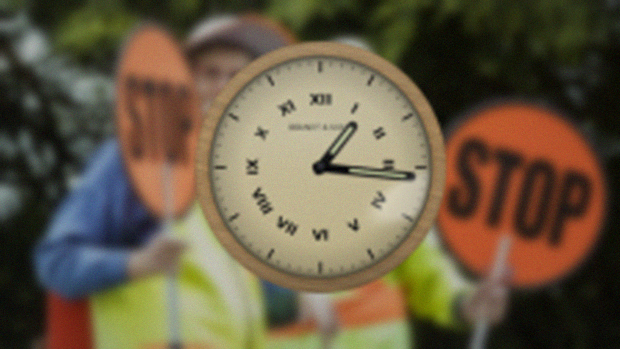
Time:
1:16
